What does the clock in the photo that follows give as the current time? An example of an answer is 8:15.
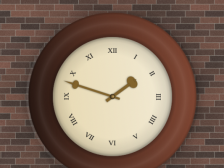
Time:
1:48
